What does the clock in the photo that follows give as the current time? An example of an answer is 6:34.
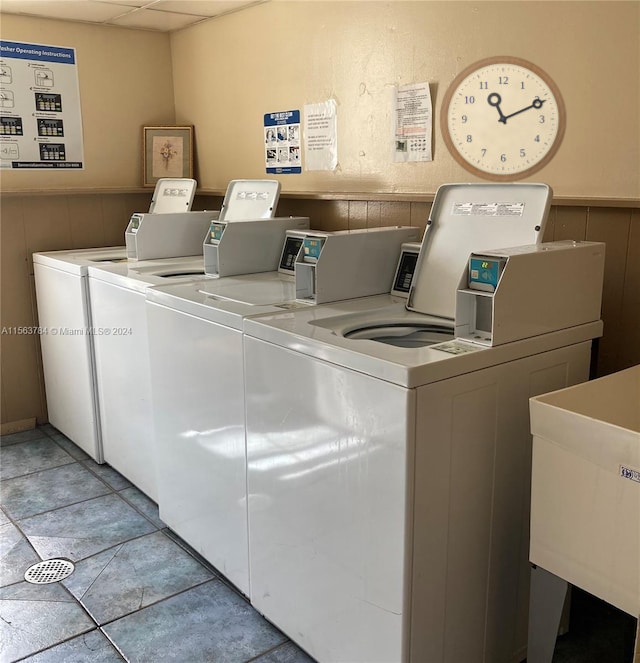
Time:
11:11
